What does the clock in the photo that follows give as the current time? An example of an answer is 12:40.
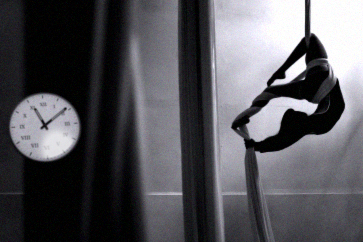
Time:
11:09
